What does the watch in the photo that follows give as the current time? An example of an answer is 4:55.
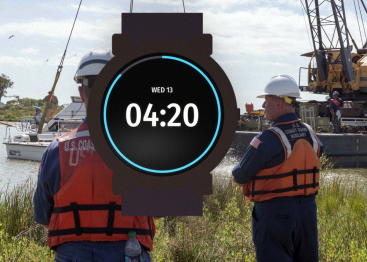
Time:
4:20
